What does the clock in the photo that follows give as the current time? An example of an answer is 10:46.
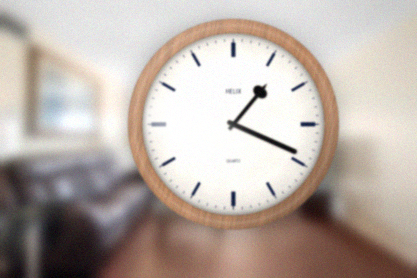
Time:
1:19
